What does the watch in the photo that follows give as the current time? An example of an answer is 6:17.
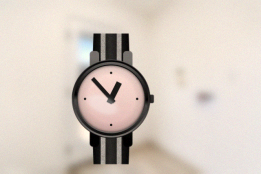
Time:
12:53
